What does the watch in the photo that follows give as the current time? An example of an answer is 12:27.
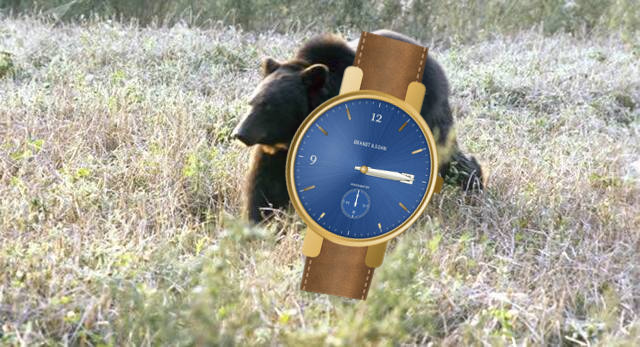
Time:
3:15
